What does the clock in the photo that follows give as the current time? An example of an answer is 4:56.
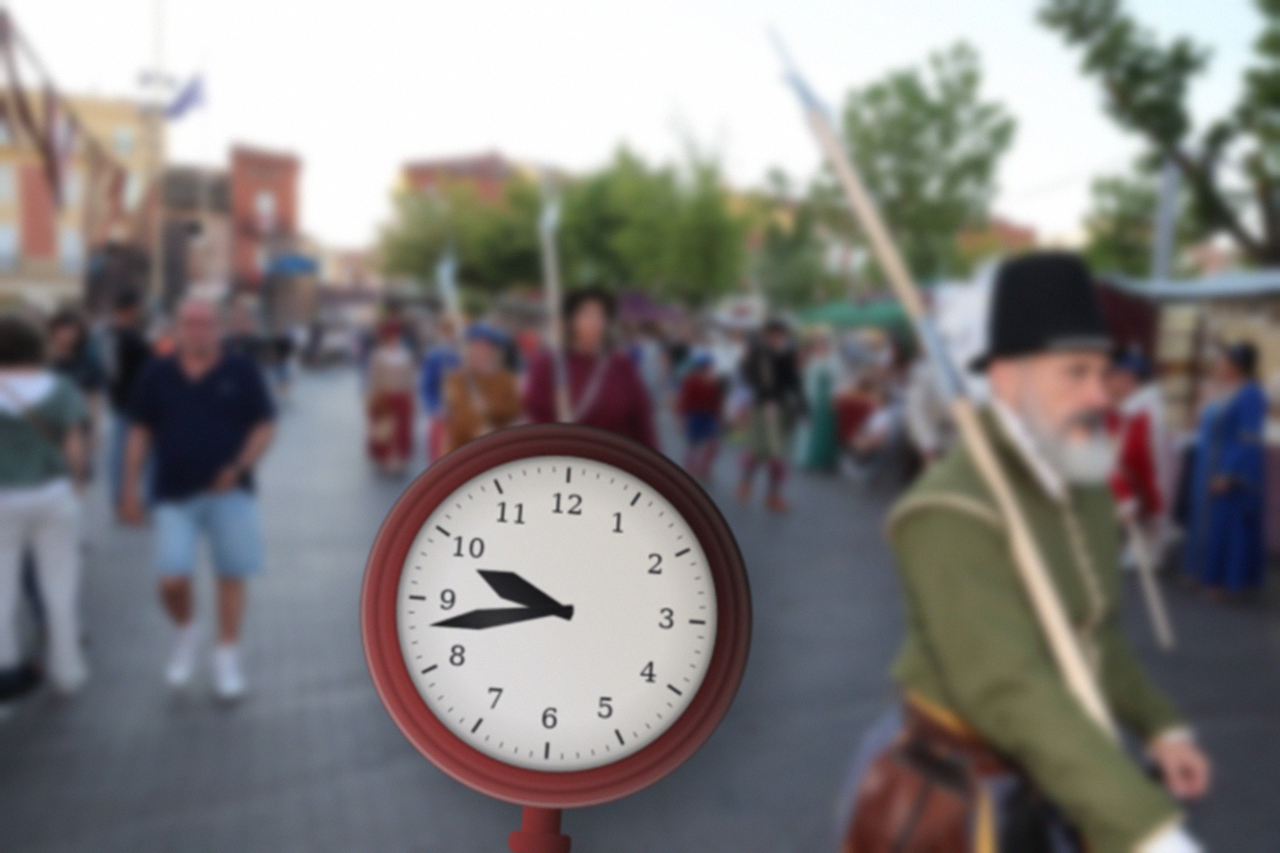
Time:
9:43
